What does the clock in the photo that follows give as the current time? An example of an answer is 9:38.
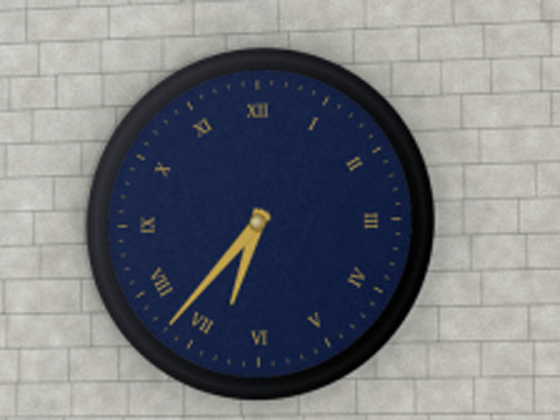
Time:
6:37
